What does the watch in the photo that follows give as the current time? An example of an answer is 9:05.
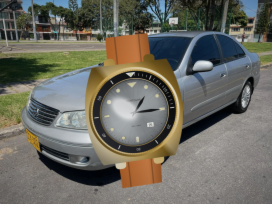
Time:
1:15
